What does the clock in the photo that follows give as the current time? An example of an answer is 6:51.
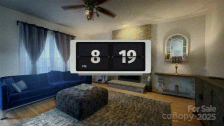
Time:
8:19
